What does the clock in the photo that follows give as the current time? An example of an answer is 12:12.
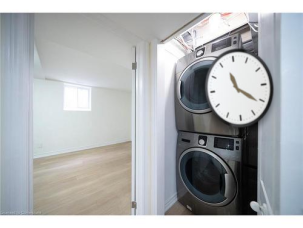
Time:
11:21
